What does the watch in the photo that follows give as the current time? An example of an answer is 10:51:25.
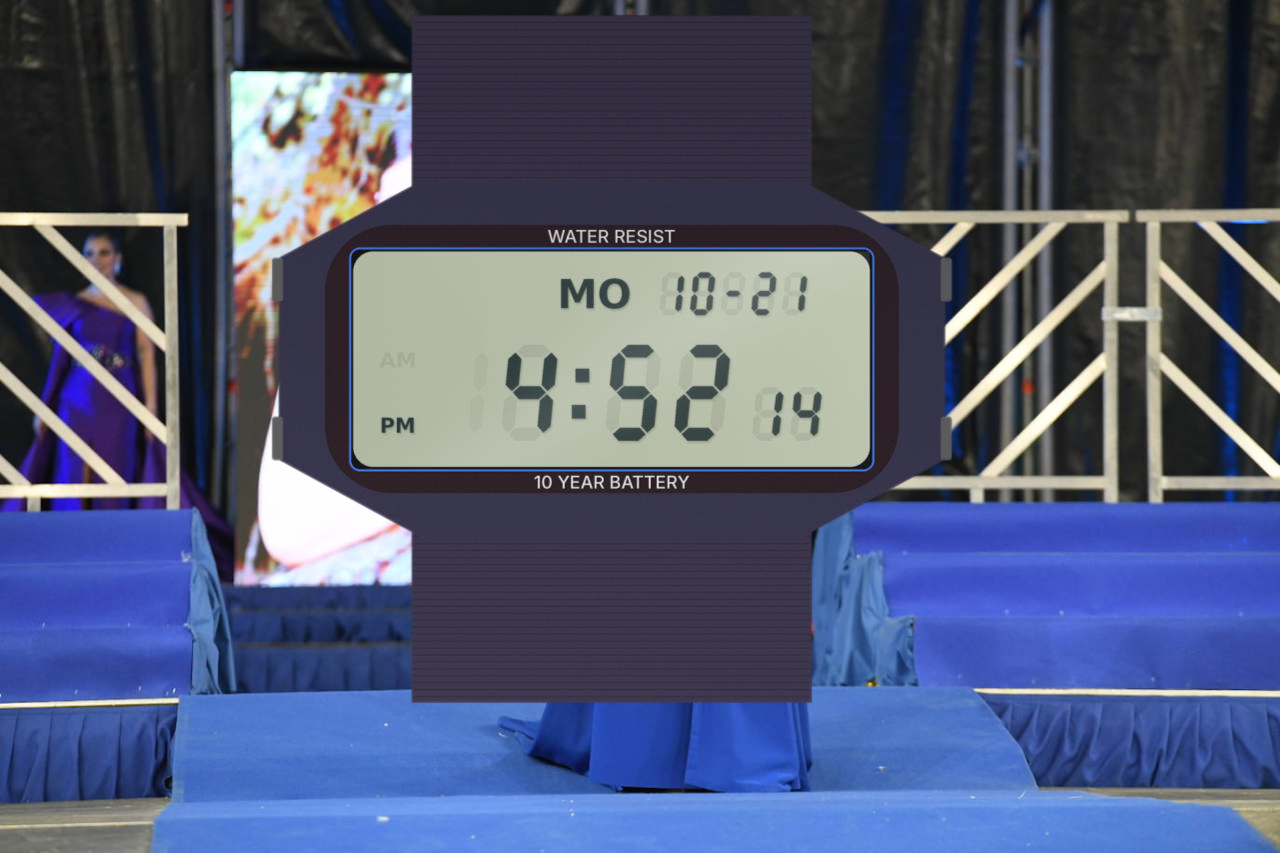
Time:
4:52:14
